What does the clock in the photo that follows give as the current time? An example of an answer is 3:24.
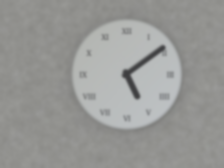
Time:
5:09
